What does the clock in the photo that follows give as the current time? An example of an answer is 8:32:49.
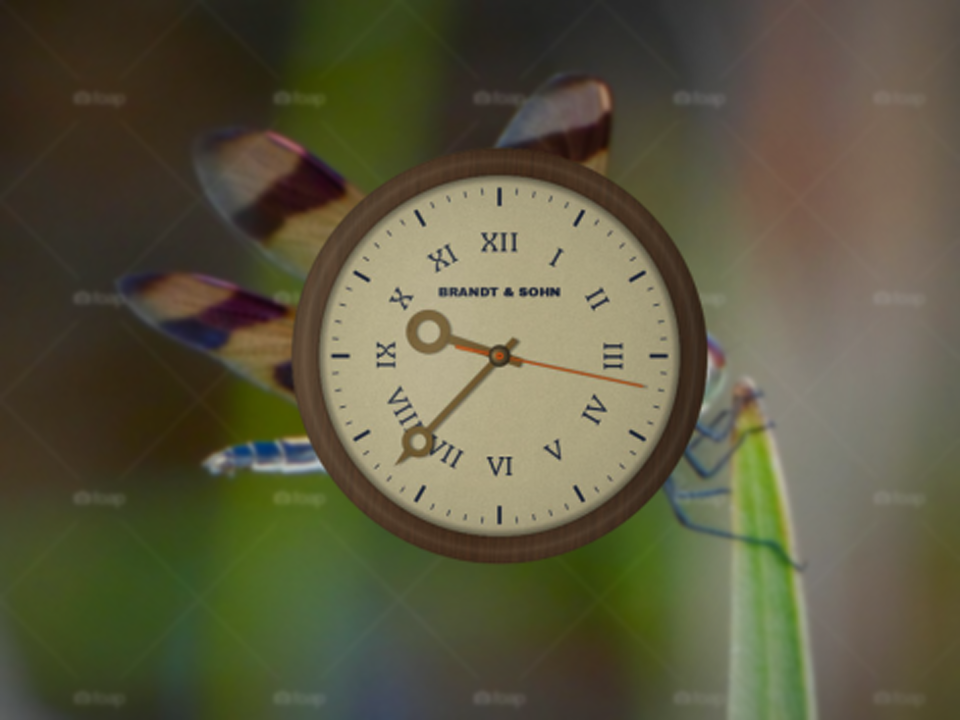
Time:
9:37:17
